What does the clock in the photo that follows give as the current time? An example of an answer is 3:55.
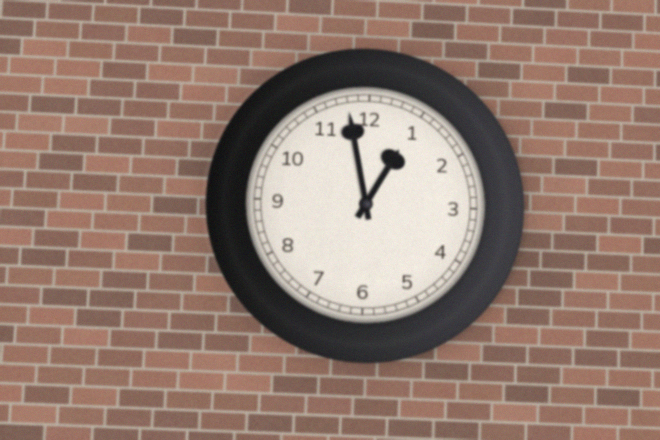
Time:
12:58
